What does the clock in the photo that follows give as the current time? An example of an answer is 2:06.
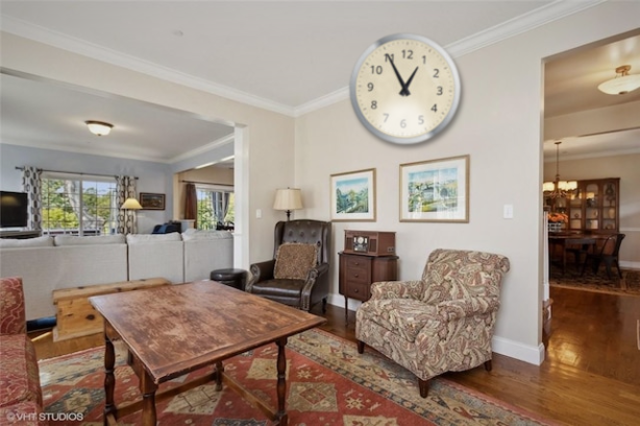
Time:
12:55
